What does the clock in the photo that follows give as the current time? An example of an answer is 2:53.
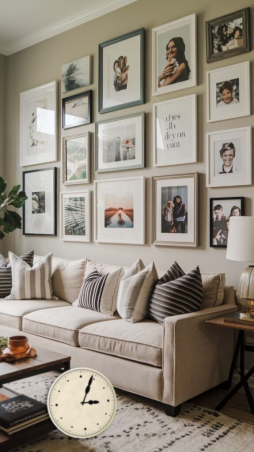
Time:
3:04
